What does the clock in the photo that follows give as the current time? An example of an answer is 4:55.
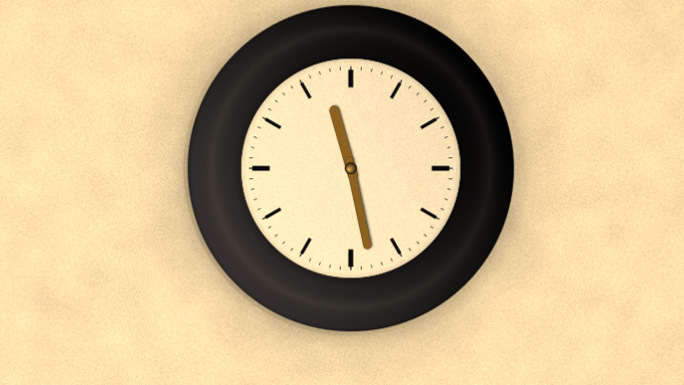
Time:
11:28
